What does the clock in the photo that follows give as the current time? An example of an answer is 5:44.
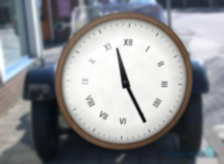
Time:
11:25
